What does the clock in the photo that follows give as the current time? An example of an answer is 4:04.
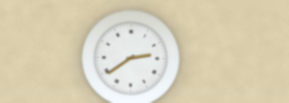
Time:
2:39
